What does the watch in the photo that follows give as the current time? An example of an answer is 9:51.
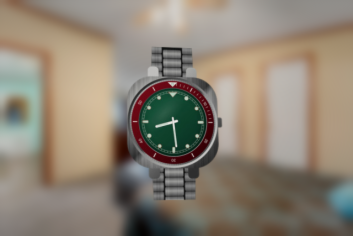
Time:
8:29
